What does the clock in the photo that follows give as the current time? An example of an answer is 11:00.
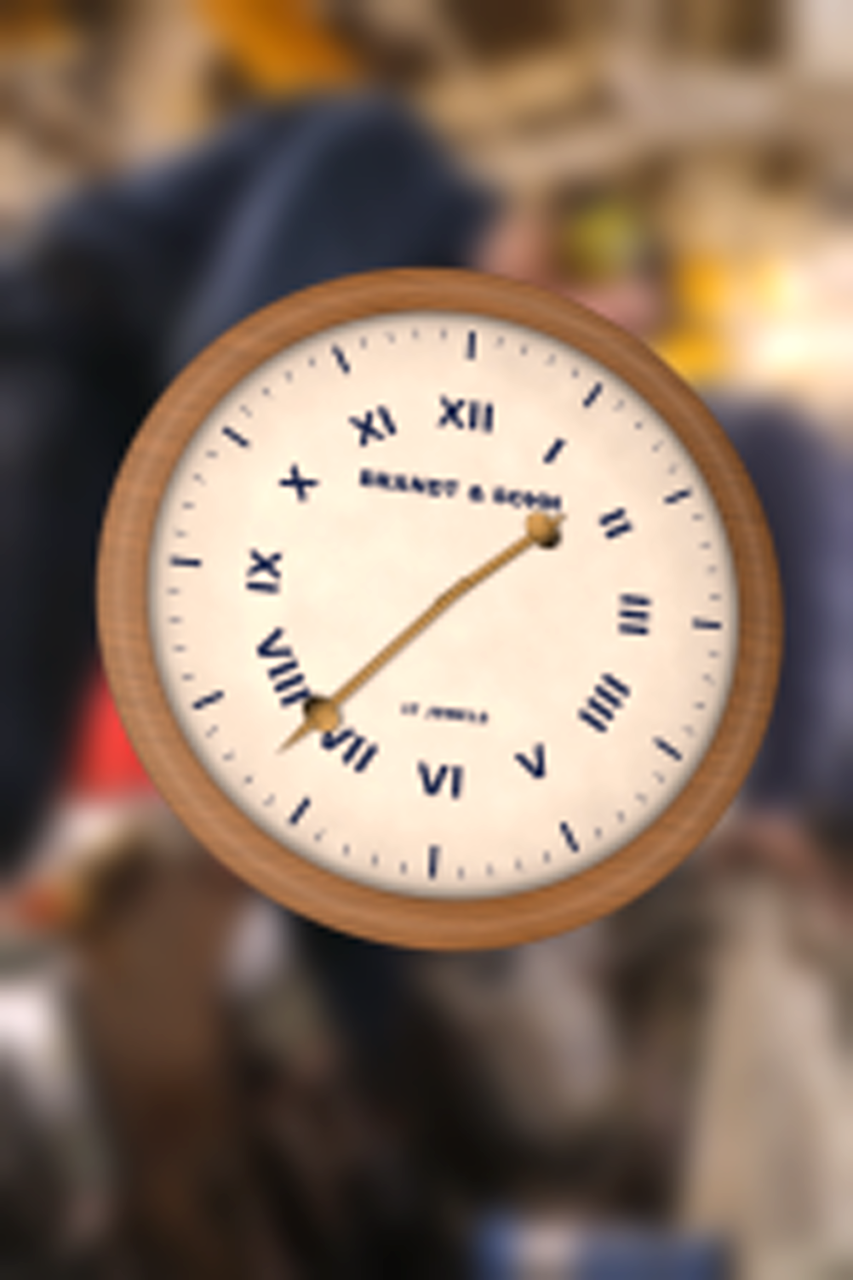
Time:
1:37
